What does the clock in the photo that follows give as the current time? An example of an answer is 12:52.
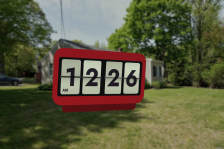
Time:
12:26
